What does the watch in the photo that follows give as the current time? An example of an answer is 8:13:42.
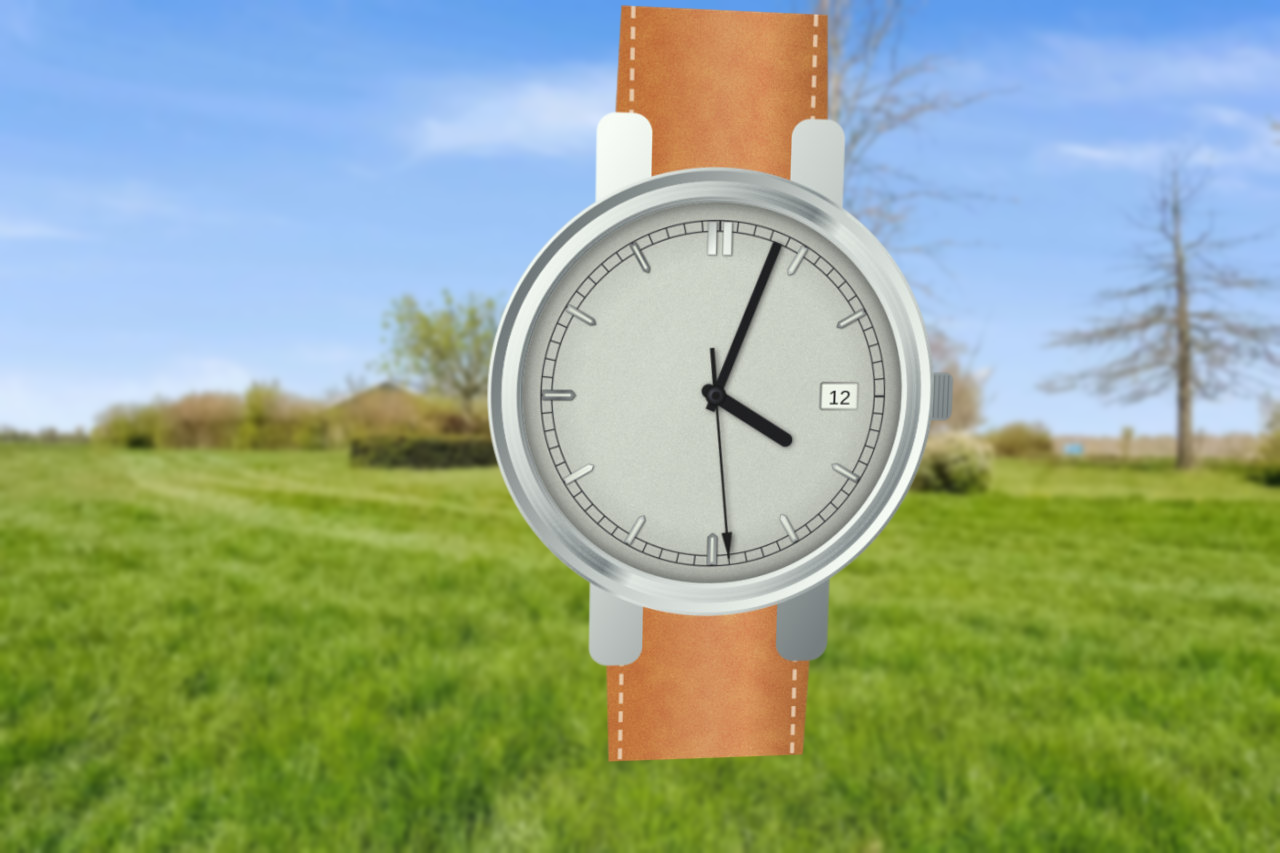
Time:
4:03:29
